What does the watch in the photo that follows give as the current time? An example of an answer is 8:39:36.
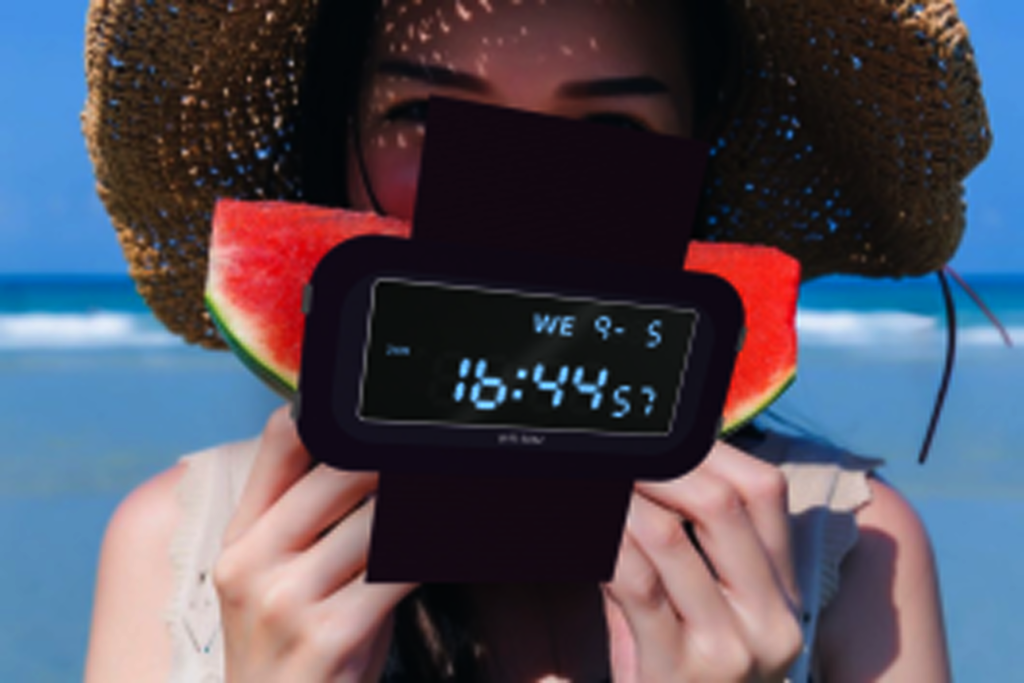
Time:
16:44:57
